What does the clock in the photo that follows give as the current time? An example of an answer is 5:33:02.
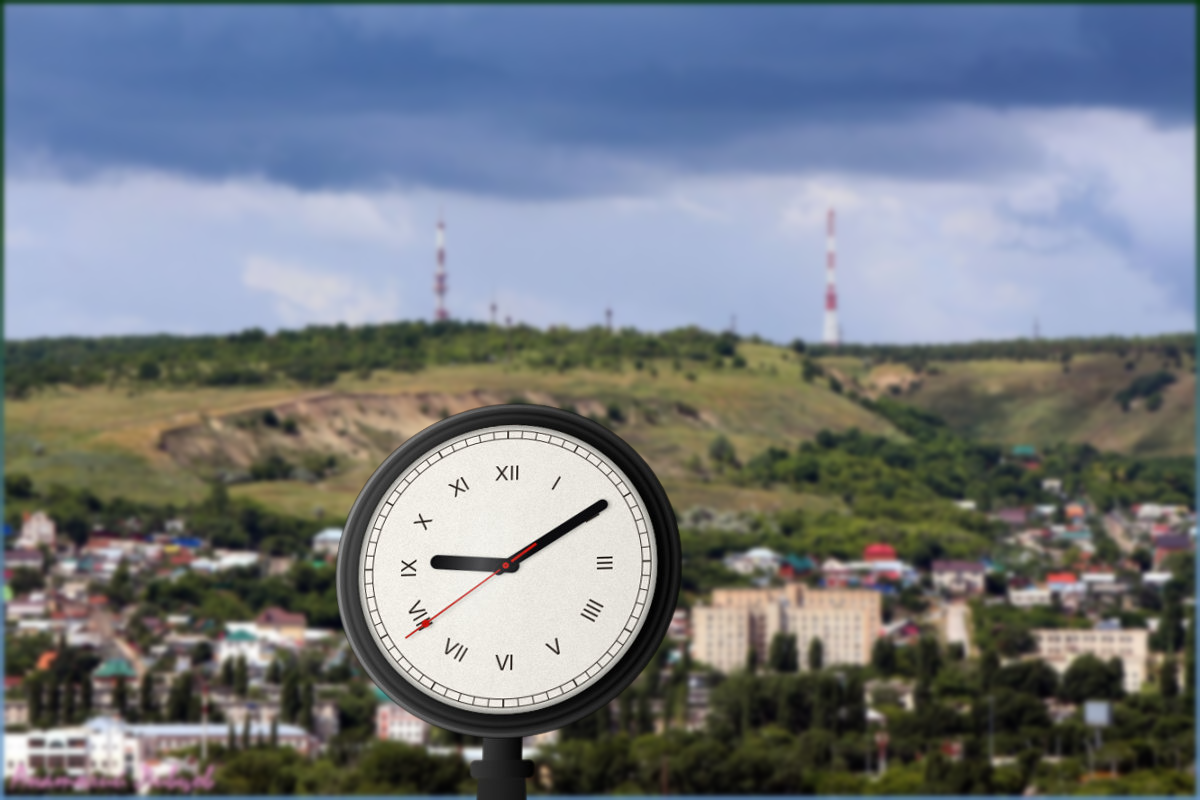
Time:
9:09:39
